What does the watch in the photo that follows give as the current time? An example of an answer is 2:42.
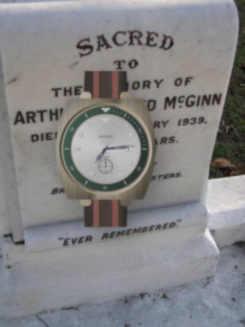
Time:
7:14
